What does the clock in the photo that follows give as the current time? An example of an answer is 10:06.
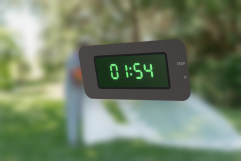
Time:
1:54
